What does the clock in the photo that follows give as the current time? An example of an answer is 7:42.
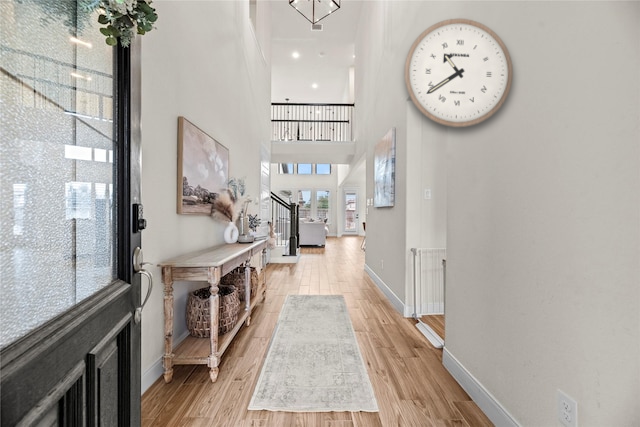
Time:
10:39
